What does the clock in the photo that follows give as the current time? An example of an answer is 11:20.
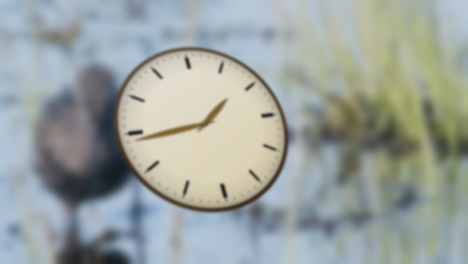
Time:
1:44
